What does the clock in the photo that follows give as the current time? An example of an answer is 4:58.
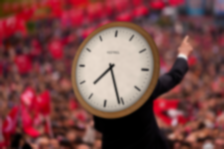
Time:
7:26
